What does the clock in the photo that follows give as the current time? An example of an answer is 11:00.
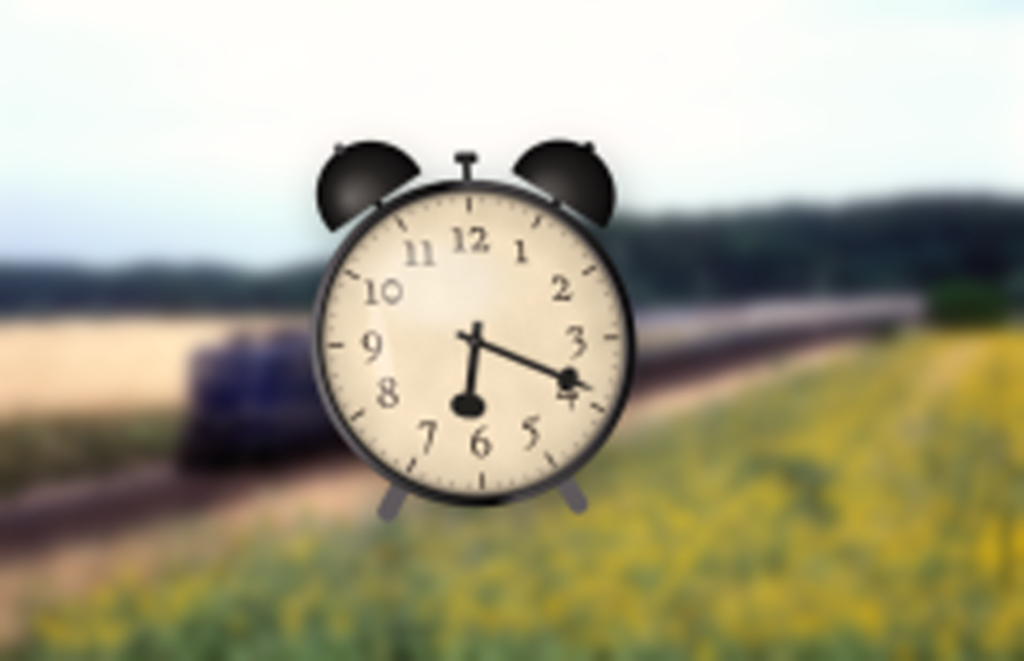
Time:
6:19
